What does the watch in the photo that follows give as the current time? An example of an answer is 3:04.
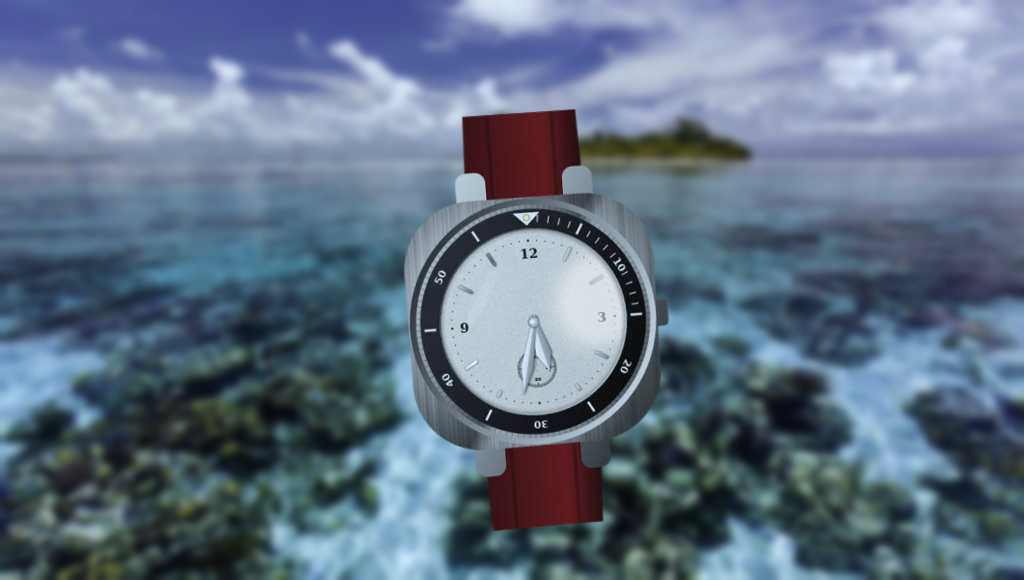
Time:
5:32
